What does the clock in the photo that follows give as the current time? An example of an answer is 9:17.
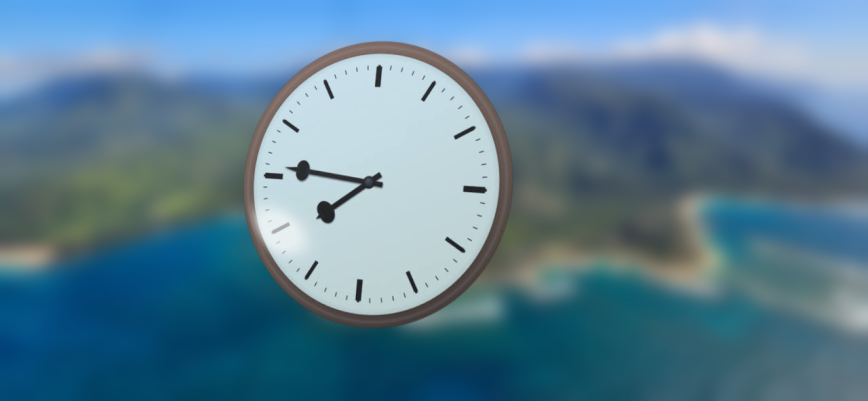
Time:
7:46
